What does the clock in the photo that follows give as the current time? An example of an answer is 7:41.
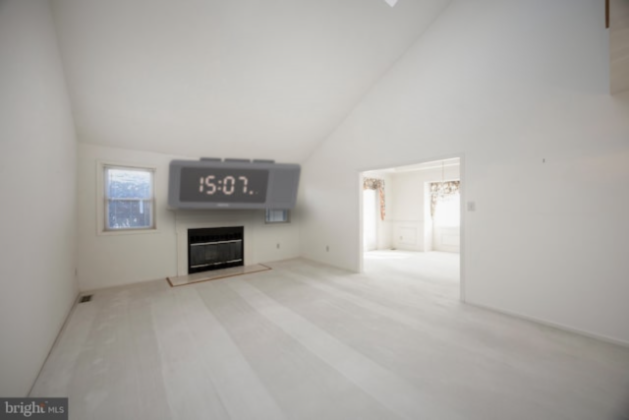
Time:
15:07
